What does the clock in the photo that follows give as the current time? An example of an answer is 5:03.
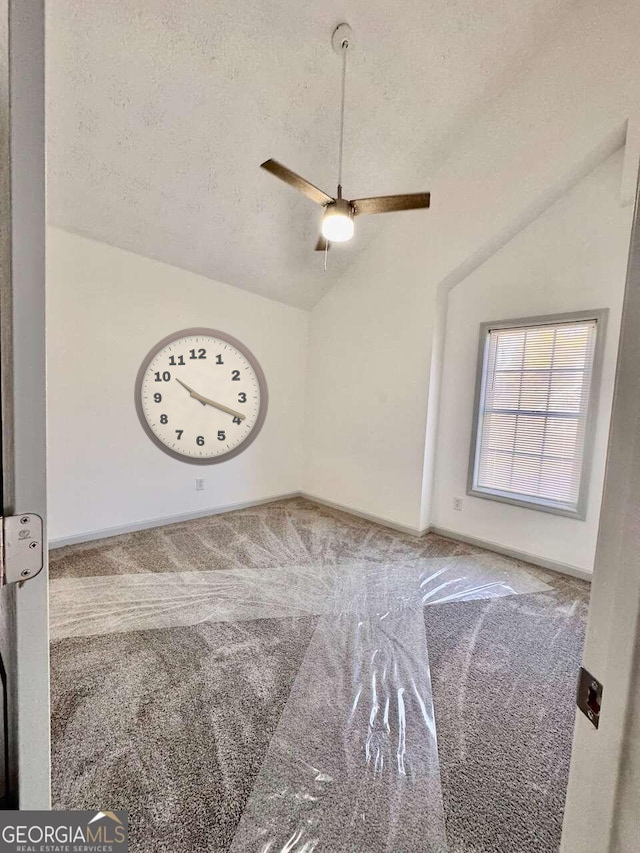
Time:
10:19
